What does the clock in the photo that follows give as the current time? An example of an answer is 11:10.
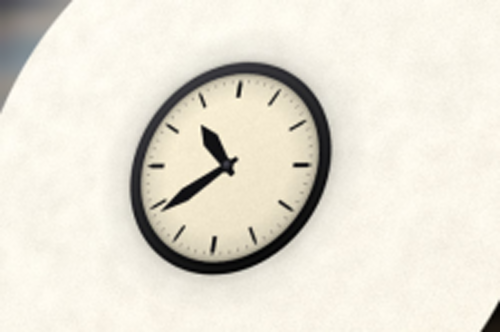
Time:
10:39
